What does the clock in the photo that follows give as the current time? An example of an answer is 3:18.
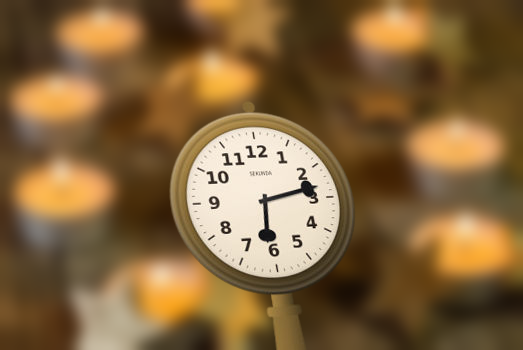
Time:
6:13
